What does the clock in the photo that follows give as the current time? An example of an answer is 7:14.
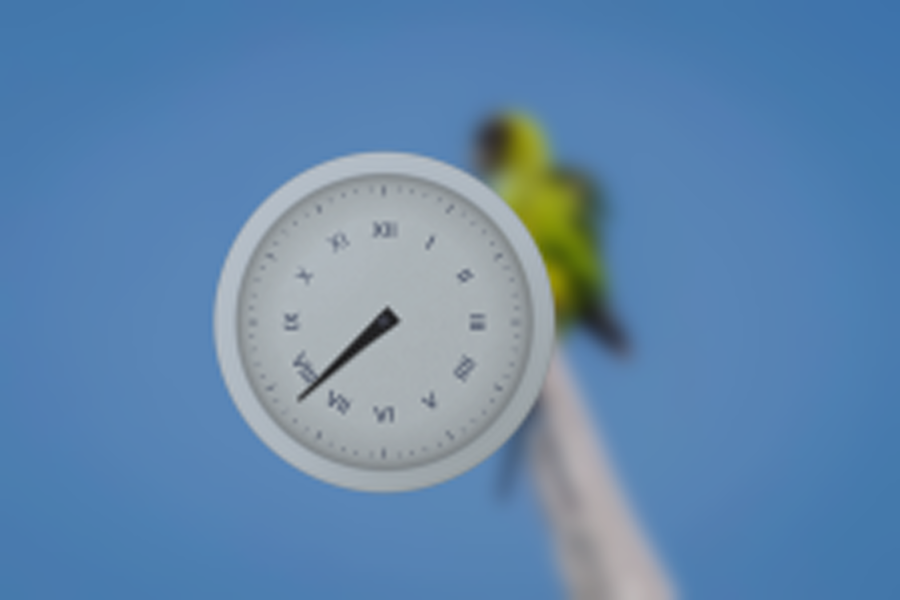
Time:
7:38
